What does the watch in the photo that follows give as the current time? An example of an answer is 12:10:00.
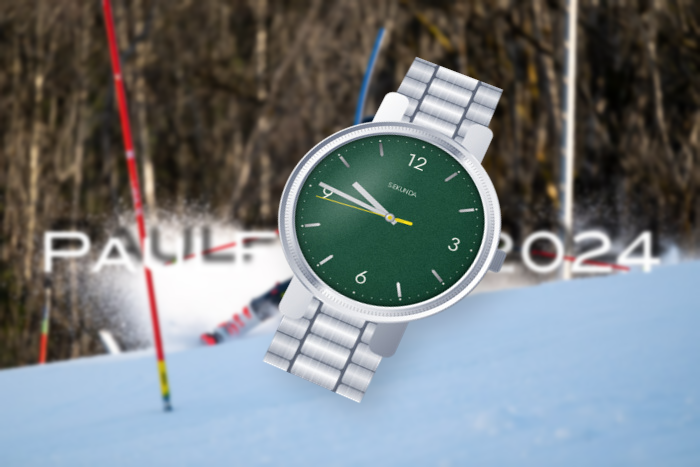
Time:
9:45:44
